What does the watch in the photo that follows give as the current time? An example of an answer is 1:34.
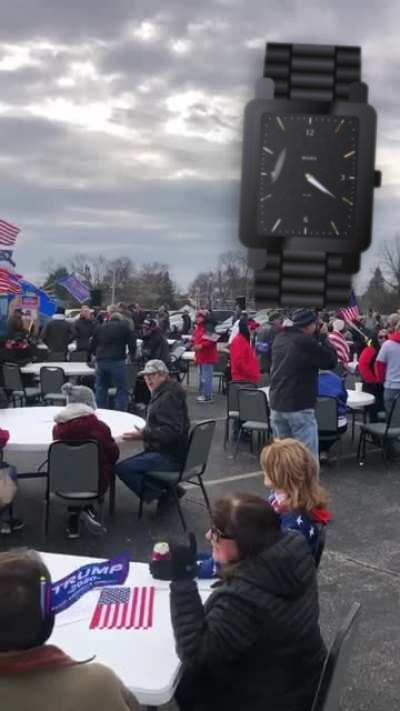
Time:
4:21
